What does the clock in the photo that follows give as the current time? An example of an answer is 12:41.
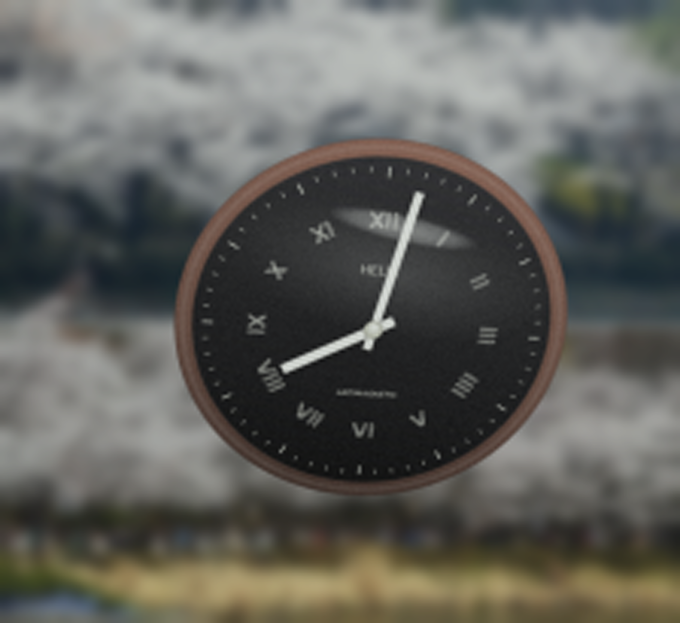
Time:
8:02
